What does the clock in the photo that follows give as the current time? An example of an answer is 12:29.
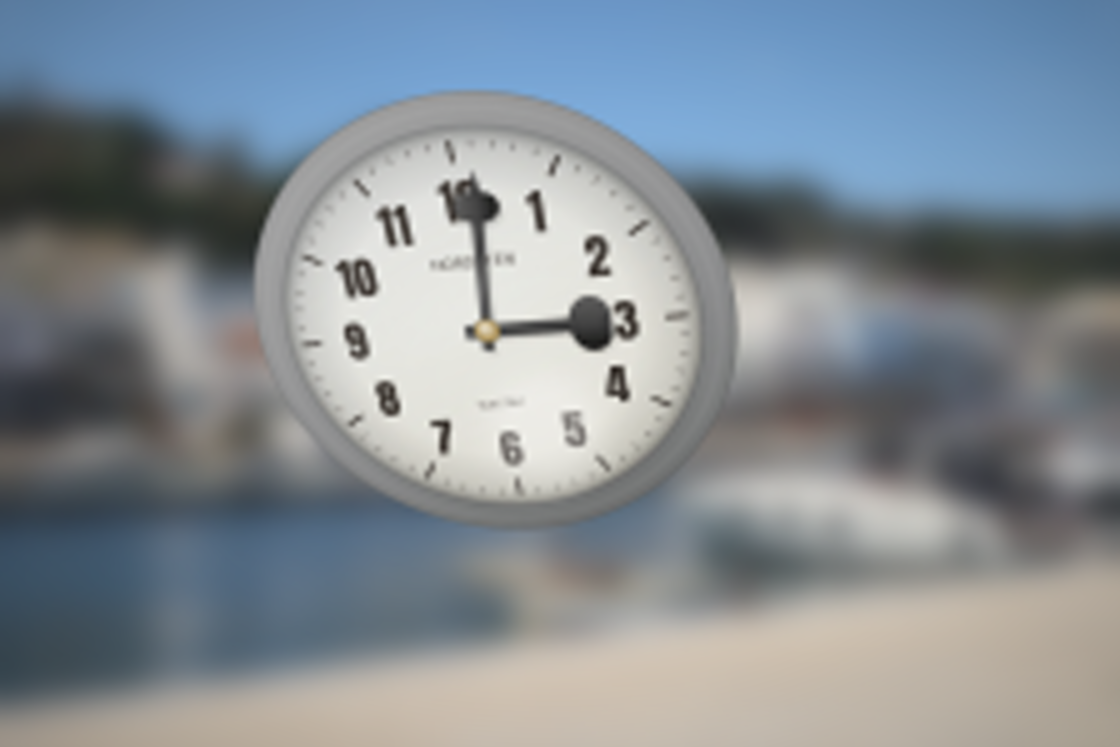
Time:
3:01
